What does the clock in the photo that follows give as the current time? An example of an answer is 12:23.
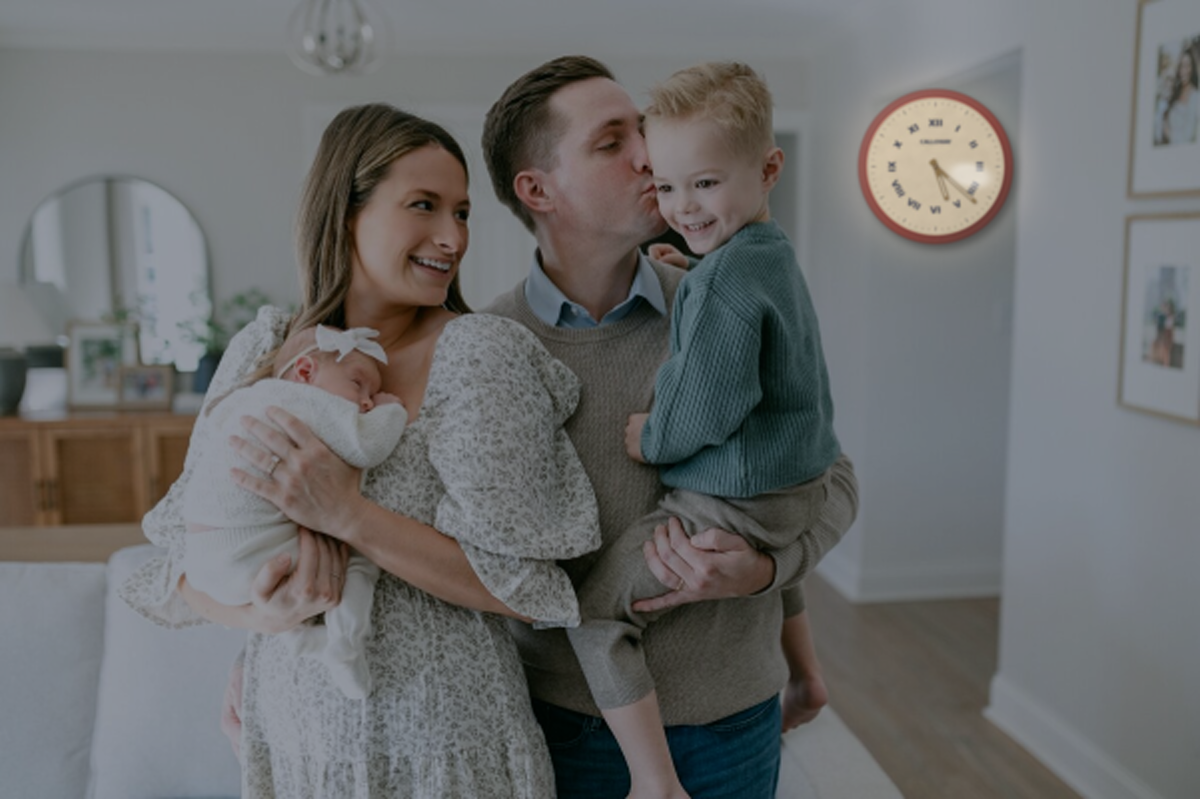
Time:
5:22
